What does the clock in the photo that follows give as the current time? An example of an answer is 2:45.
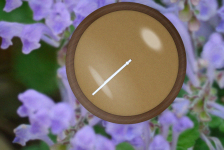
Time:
7:38
